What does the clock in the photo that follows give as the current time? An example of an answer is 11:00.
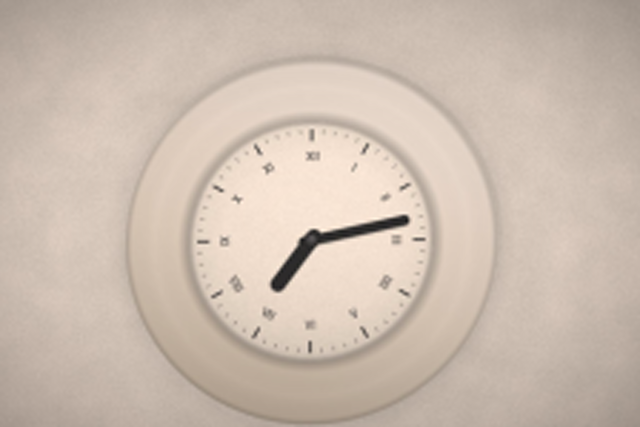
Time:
7:13
